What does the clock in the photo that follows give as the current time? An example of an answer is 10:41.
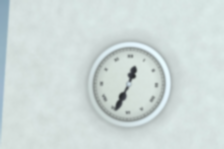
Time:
12:34
